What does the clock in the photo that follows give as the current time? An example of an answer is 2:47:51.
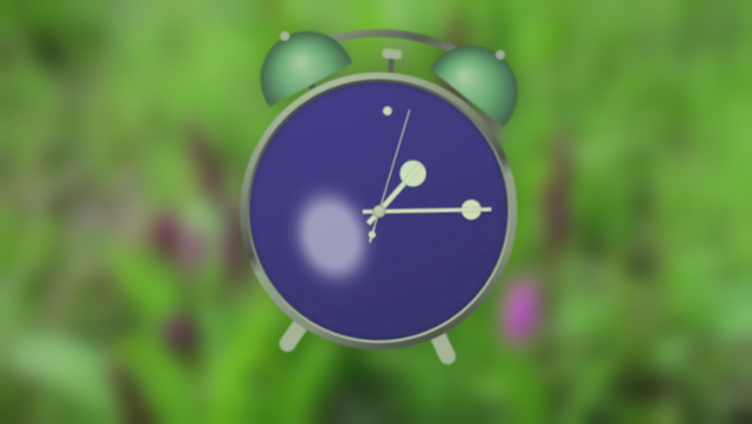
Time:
1:14:02
